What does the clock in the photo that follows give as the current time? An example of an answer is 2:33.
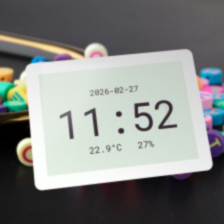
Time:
11:52
